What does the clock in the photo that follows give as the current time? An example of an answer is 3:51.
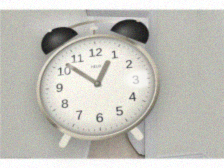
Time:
12:52
